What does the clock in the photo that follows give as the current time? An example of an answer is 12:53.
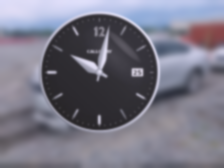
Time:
10:02
